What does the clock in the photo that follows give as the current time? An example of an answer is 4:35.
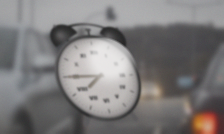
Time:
7:45
